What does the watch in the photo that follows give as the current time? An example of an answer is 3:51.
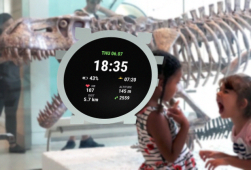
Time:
18:35
